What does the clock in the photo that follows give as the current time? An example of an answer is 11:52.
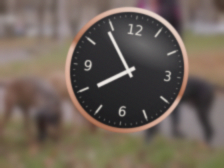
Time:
7:54
